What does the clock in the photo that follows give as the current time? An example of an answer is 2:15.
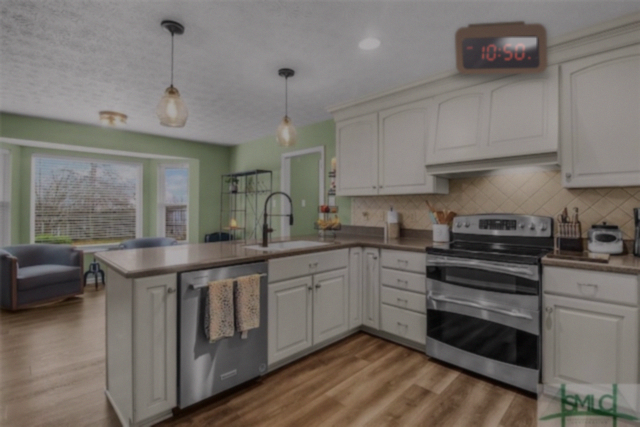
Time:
10:50
